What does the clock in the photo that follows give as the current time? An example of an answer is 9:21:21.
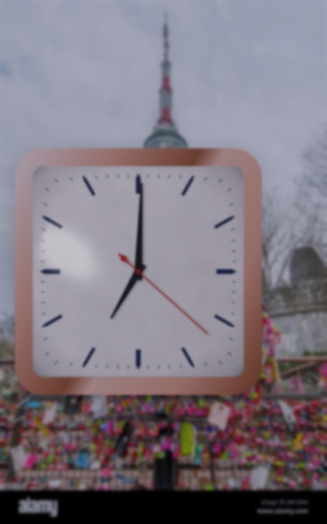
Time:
7:00:22
